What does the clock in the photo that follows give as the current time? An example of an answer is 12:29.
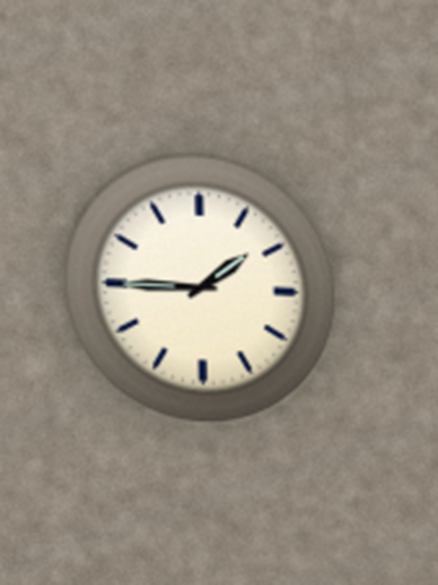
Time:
1:45
